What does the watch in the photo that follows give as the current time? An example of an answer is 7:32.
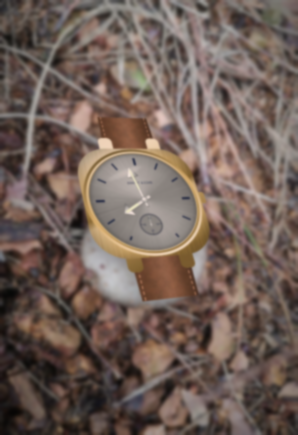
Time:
7:58
